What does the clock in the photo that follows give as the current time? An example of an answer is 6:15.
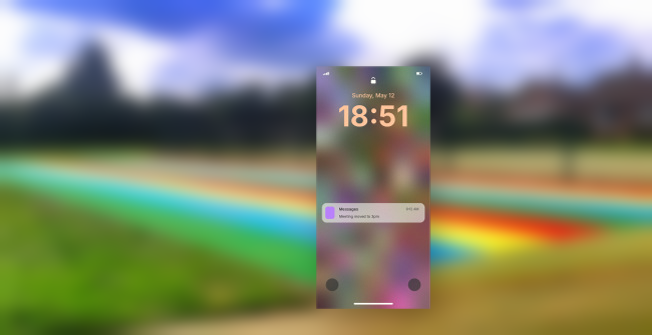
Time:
18:51
